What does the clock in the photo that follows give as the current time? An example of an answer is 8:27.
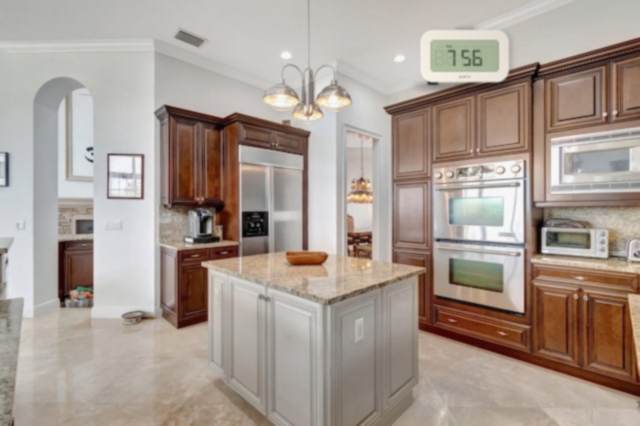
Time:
7:56
